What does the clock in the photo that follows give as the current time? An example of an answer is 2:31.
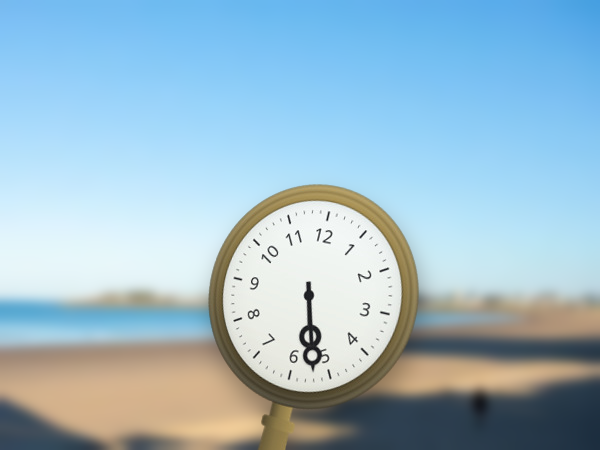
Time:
5:27
